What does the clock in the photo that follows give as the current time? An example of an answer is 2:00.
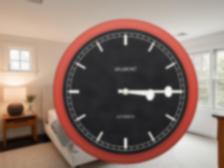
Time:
3:15
